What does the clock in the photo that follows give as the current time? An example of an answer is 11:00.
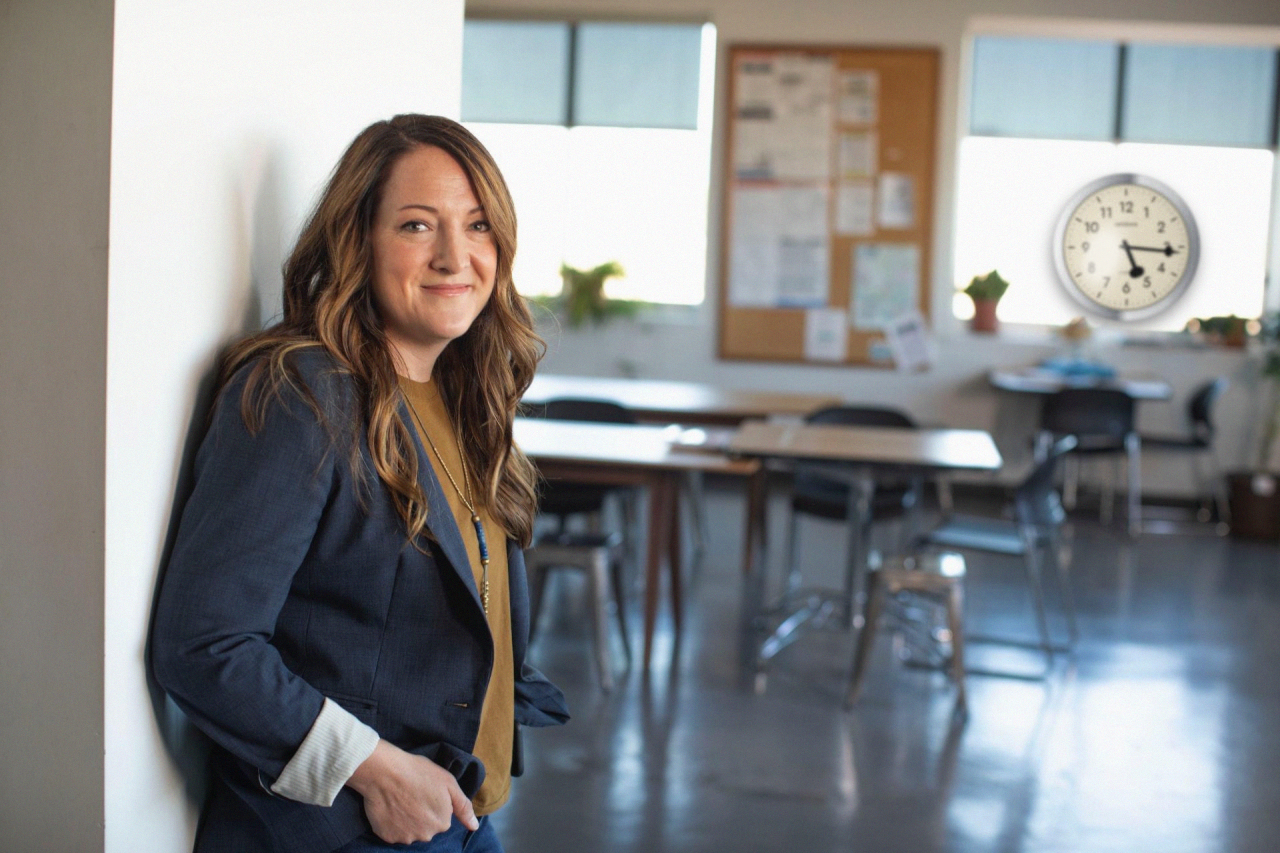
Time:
5:16
